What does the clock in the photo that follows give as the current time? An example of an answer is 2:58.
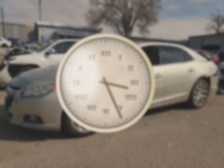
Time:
3:26
